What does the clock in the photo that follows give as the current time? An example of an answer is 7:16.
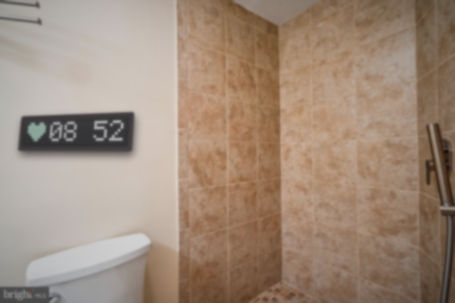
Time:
8:52
